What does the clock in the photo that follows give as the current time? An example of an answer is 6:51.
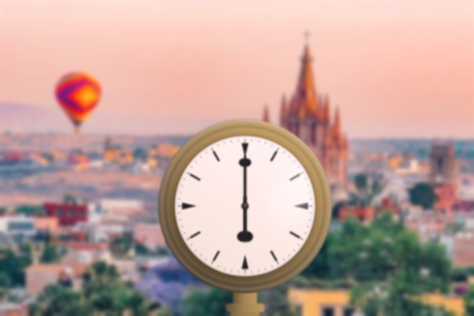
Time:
6:00
